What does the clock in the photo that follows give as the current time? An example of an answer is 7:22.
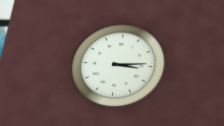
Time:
3:14
